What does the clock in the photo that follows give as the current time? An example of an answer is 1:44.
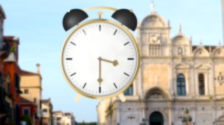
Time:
3:30
